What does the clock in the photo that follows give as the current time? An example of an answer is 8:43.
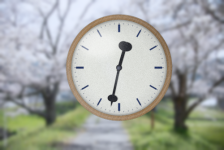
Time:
12:32
